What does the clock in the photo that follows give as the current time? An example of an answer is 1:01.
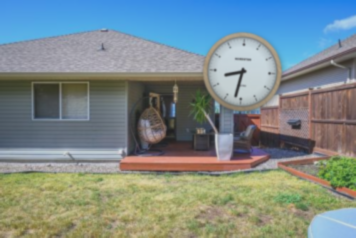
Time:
8:32
